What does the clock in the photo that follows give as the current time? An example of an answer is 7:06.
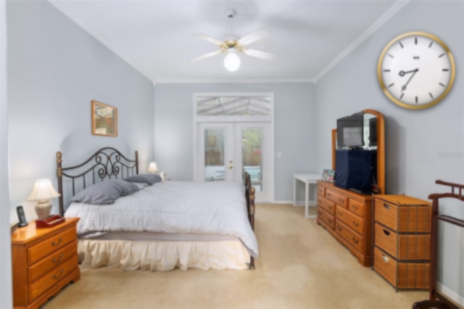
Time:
8:36
